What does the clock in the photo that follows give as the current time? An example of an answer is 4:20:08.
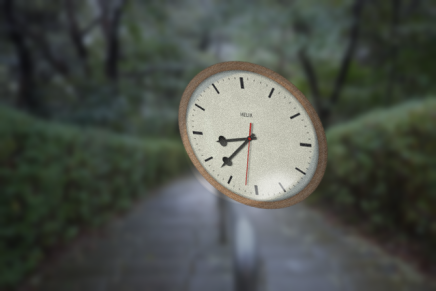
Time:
8:37:32
